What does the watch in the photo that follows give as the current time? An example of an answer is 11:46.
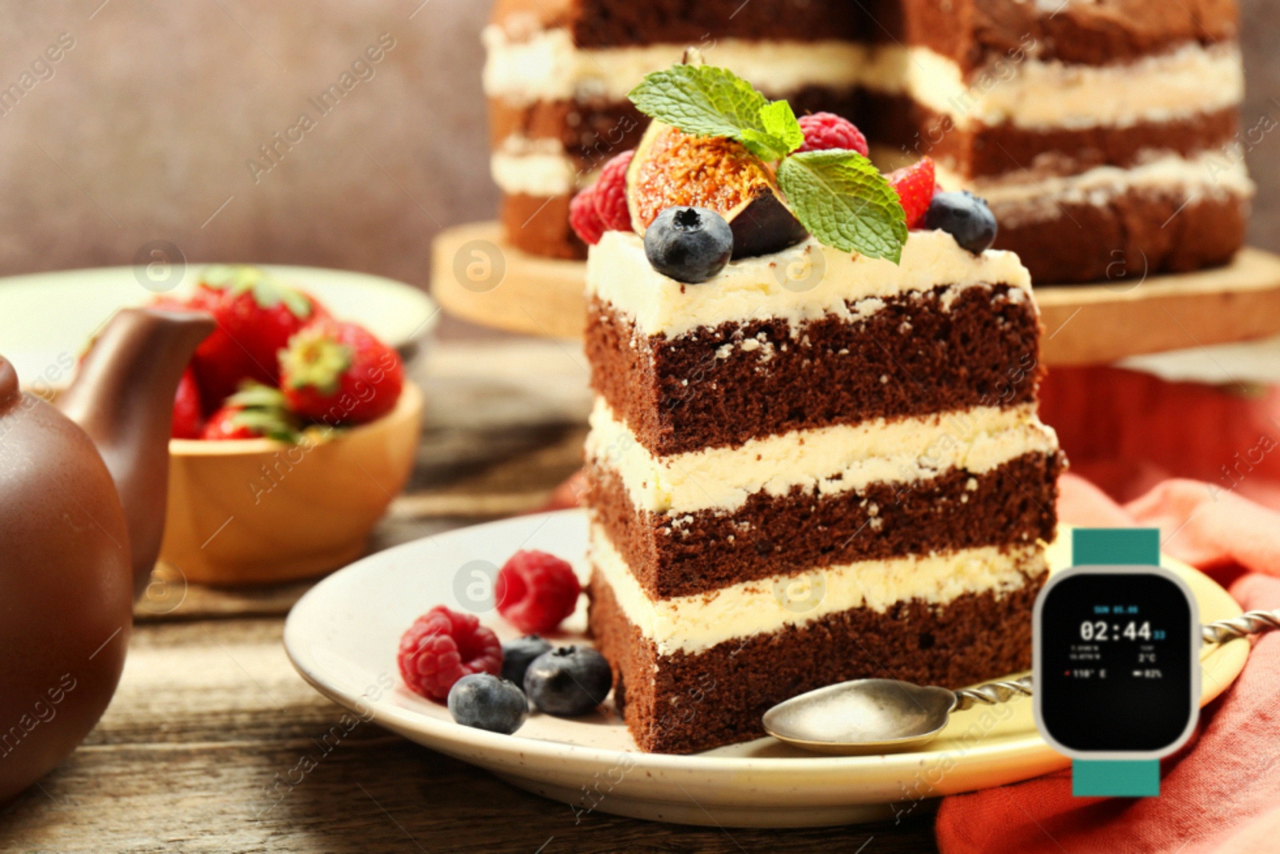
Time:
2:44
